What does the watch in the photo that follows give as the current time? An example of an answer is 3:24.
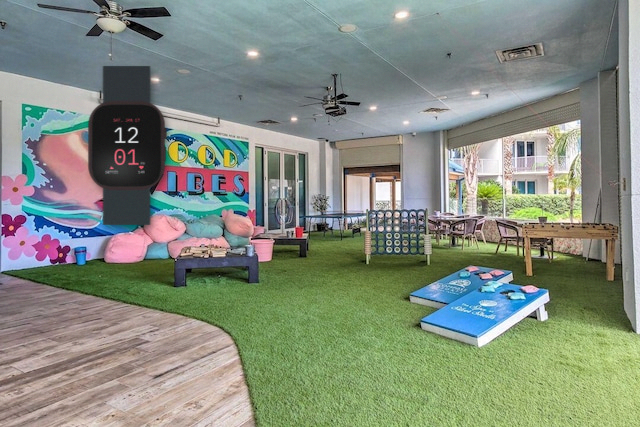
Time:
12:01
